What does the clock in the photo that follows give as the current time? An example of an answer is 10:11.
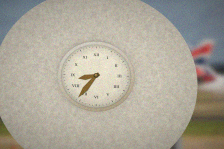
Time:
8:36
